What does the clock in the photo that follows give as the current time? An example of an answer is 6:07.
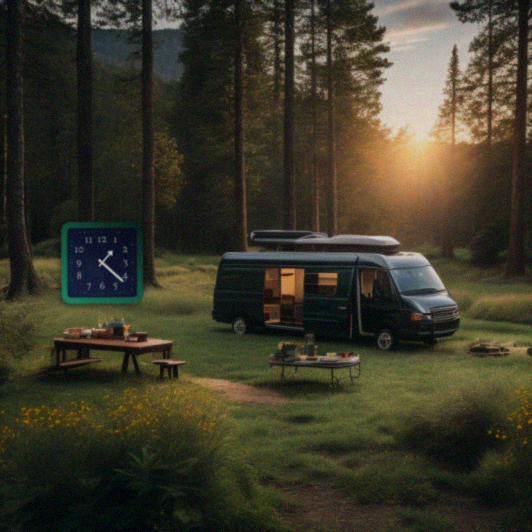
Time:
1:22
